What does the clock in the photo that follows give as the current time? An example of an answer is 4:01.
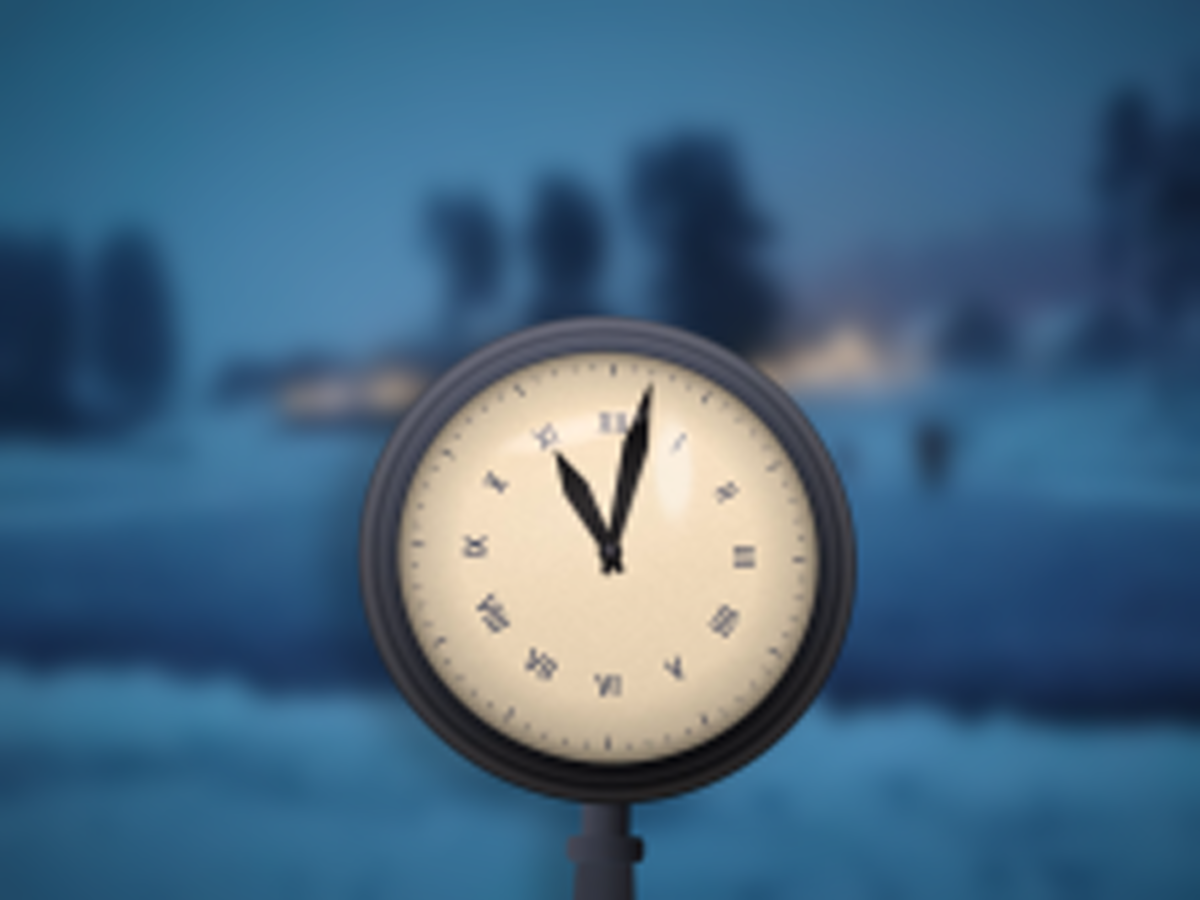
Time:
11:02
